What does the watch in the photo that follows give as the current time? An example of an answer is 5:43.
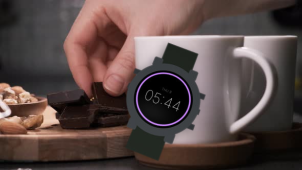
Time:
5:44
